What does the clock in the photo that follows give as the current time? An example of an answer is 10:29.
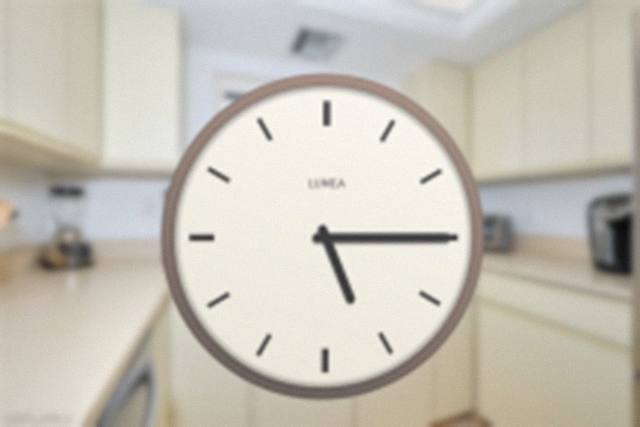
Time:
5:15
